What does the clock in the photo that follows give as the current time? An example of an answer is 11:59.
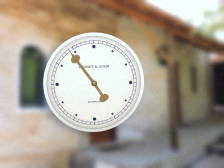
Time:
4:54
